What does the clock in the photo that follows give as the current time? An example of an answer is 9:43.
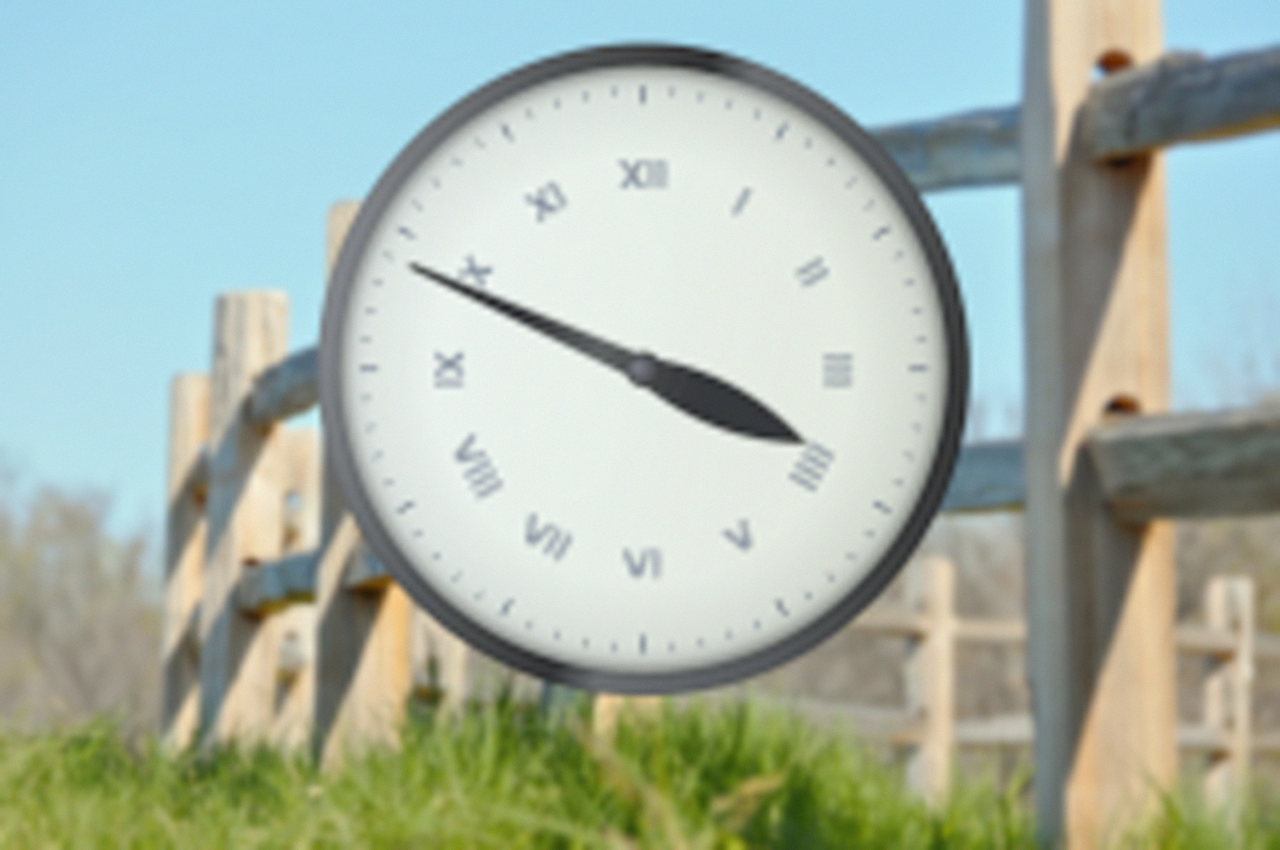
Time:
3:49
